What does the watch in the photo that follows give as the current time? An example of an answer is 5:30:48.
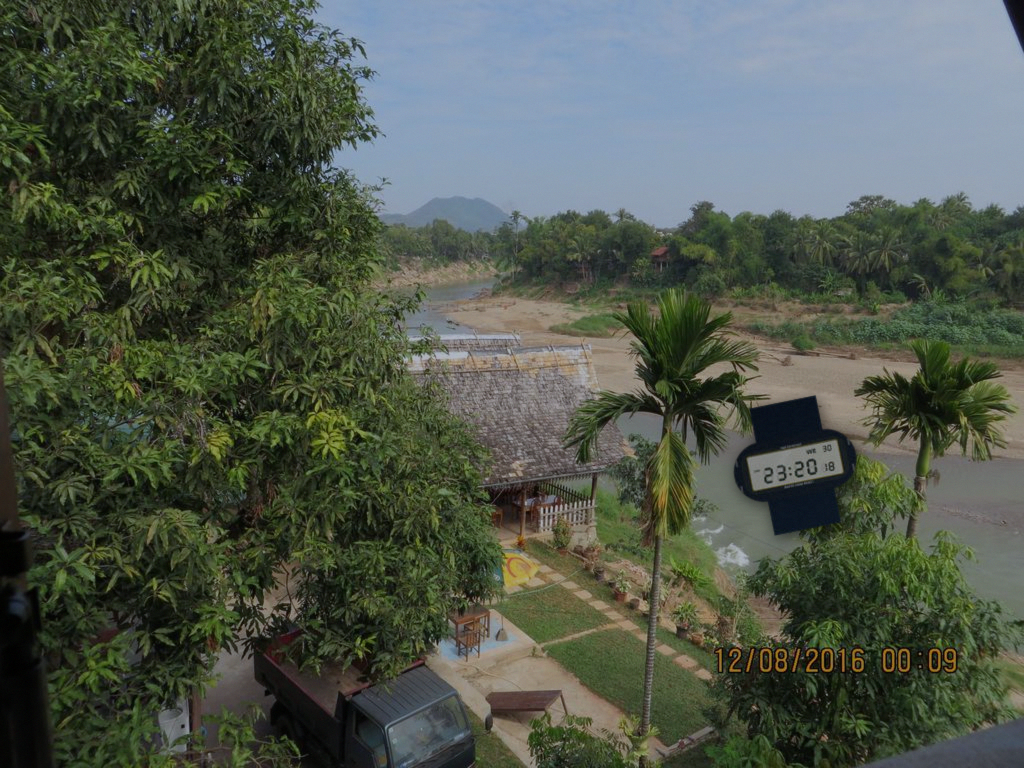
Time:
23:20:18
